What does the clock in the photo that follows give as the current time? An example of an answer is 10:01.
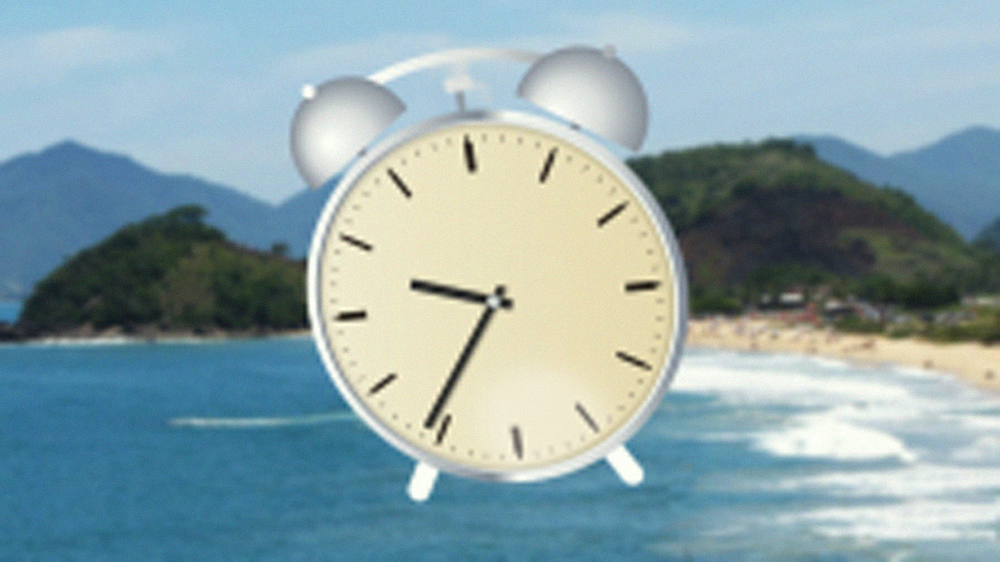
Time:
9:36
